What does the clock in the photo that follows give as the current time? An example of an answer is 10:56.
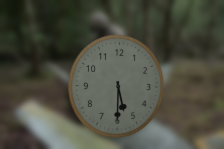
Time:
5:30
